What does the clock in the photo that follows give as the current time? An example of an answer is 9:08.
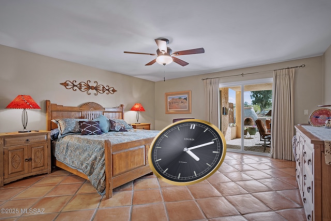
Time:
4:11
